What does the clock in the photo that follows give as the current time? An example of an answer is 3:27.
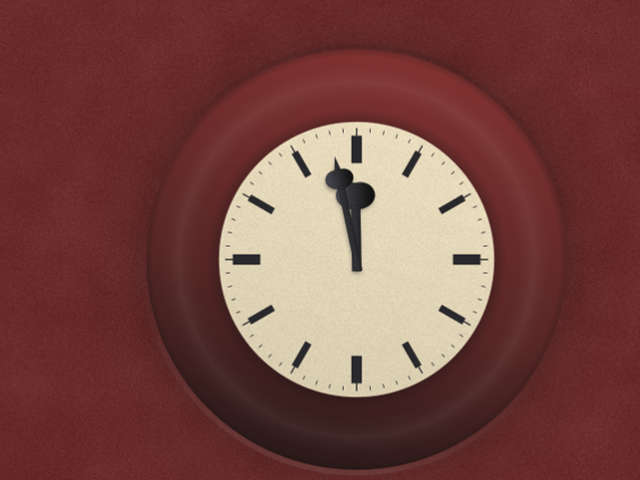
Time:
11:58
